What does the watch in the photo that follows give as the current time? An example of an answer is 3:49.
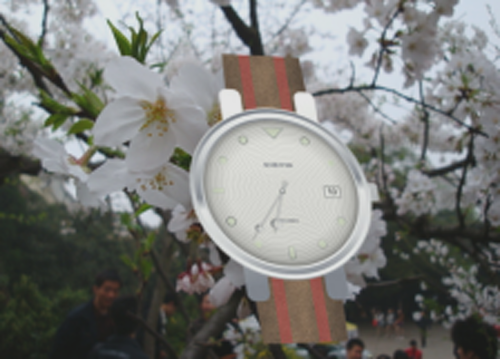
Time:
6:36
